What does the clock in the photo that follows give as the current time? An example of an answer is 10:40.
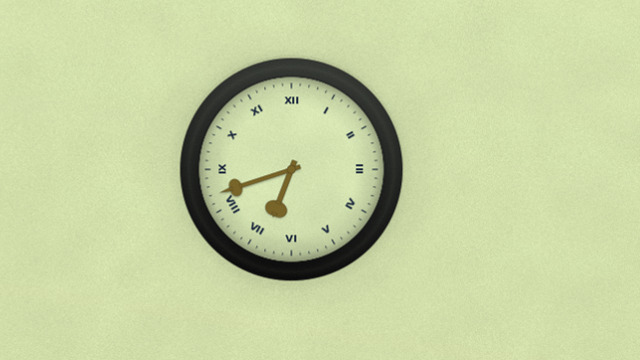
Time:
6:42
